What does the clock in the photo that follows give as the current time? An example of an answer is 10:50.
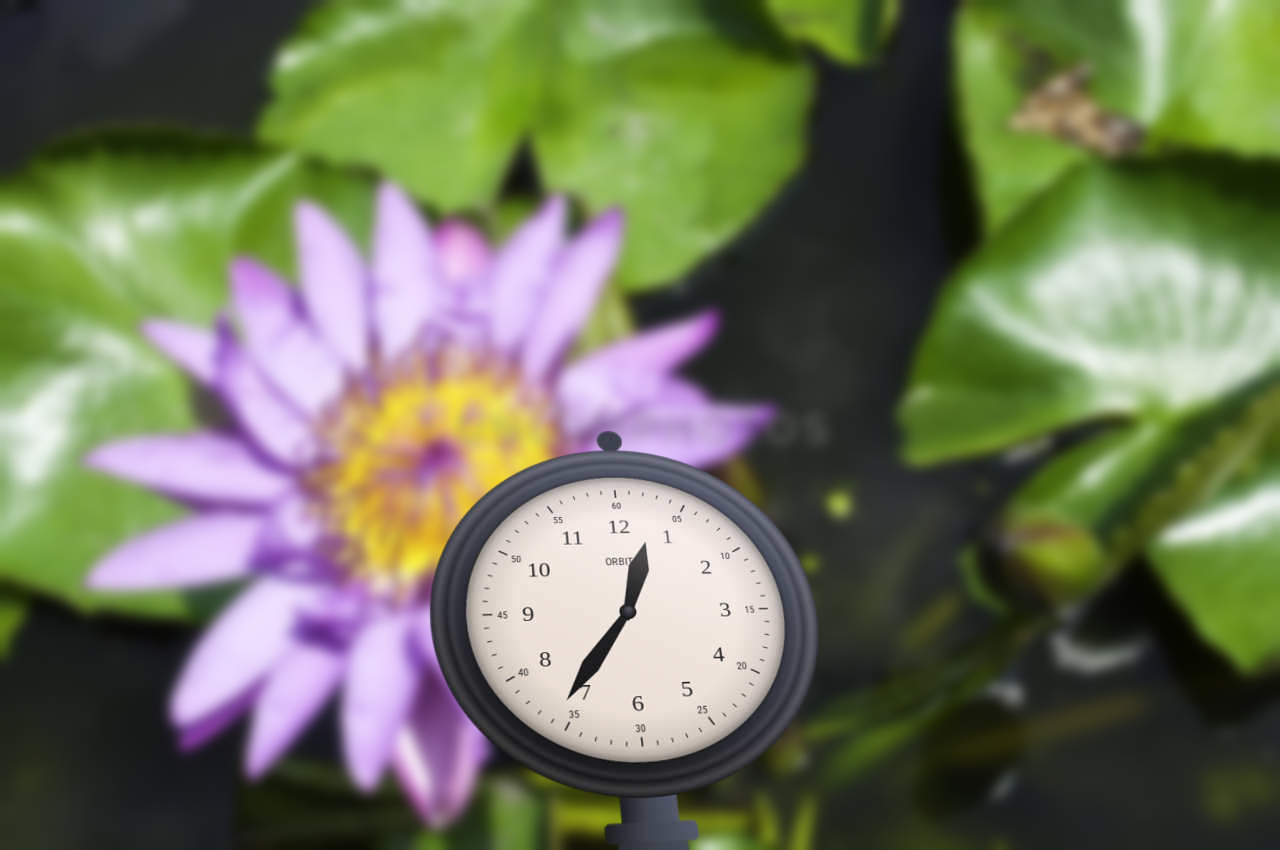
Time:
12:36
